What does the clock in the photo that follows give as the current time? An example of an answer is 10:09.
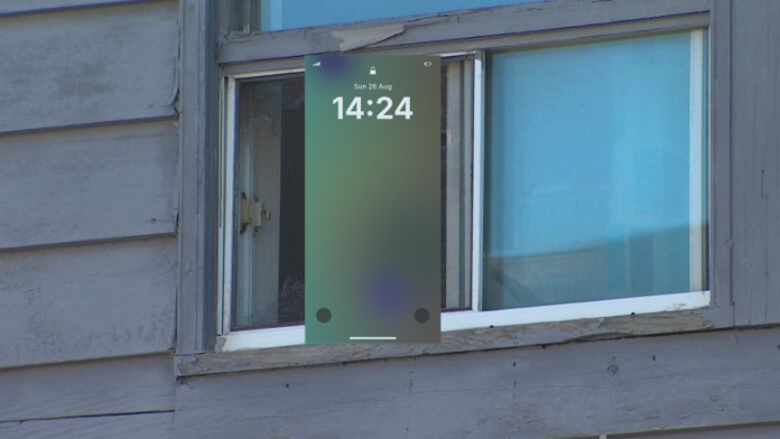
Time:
14:24
